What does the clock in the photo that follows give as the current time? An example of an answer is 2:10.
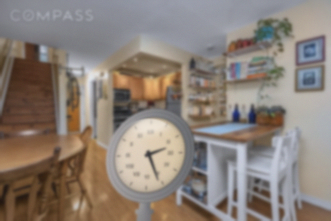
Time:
2:26
